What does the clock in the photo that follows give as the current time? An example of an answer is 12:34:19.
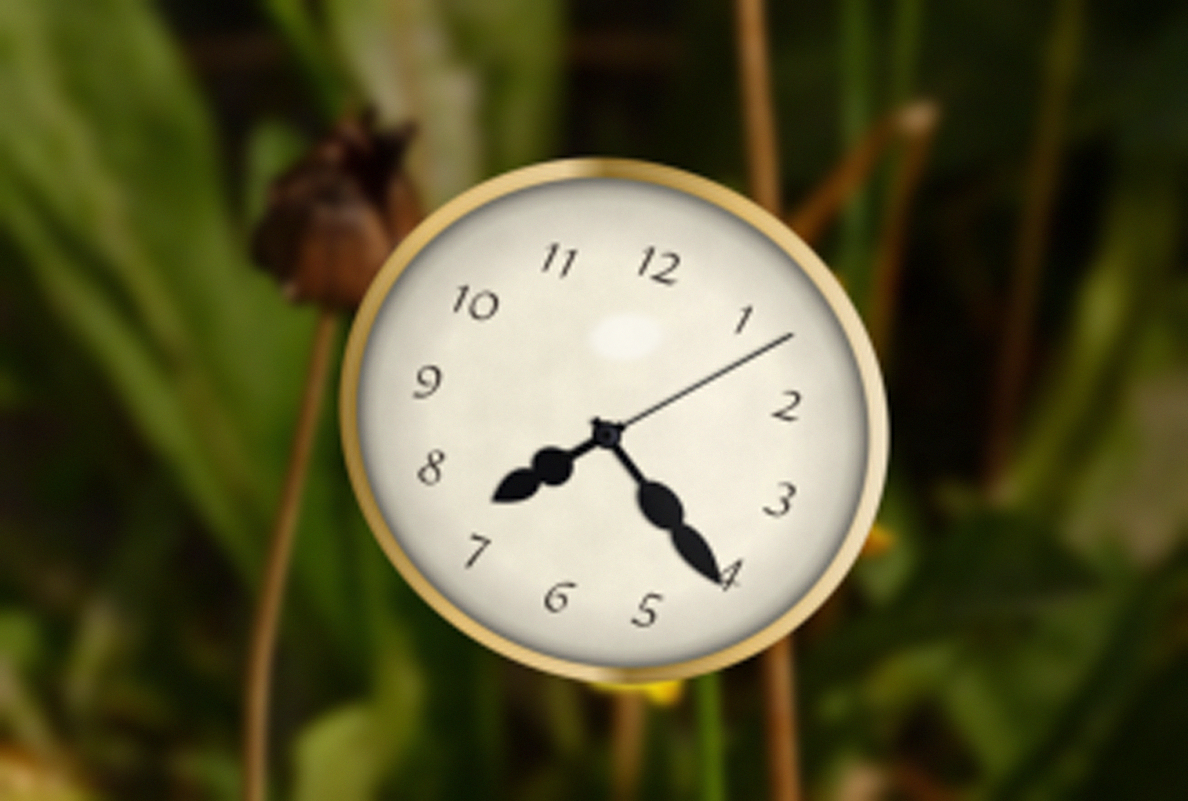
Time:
7:21:07
